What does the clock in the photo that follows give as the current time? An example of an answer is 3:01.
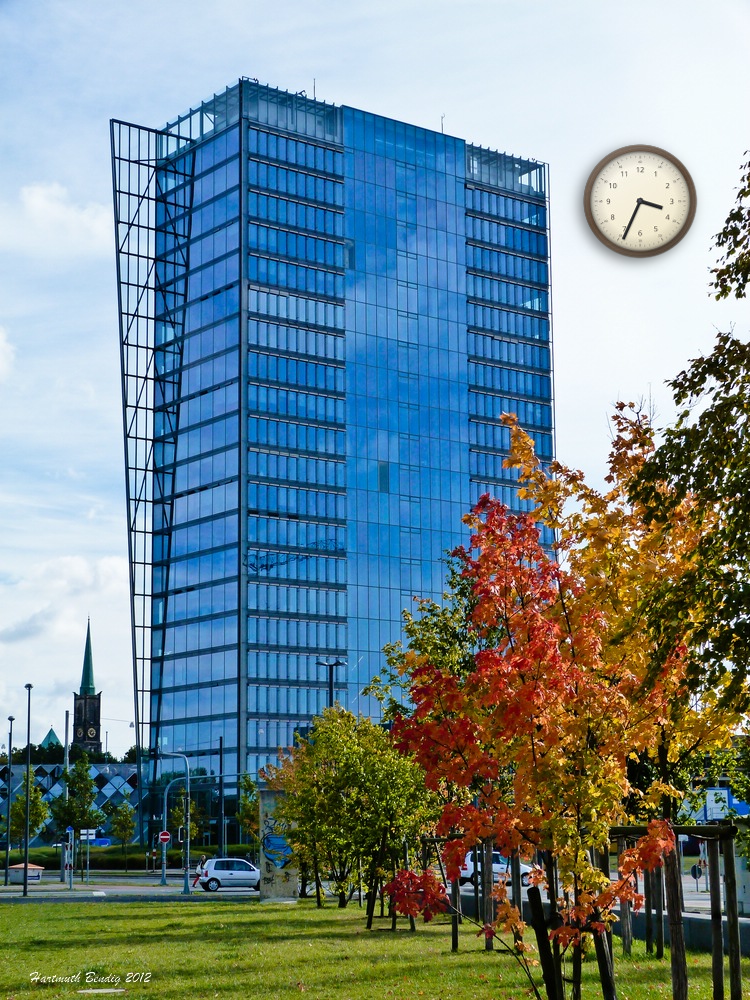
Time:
3:34
